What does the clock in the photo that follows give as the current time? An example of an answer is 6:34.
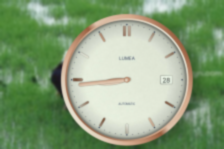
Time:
8:44
